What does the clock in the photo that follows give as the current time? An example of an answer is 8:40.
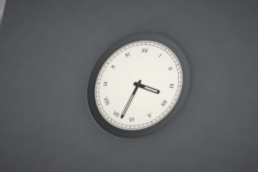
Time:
3:33
